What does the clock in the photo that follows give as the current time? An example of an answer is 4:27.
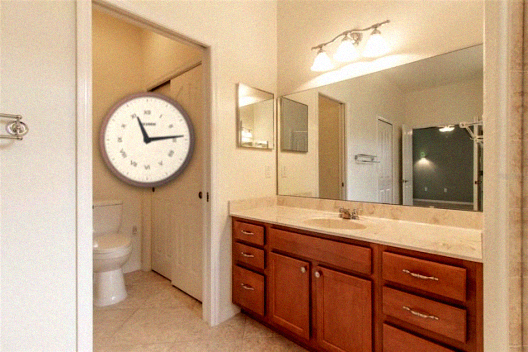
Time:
11:14
